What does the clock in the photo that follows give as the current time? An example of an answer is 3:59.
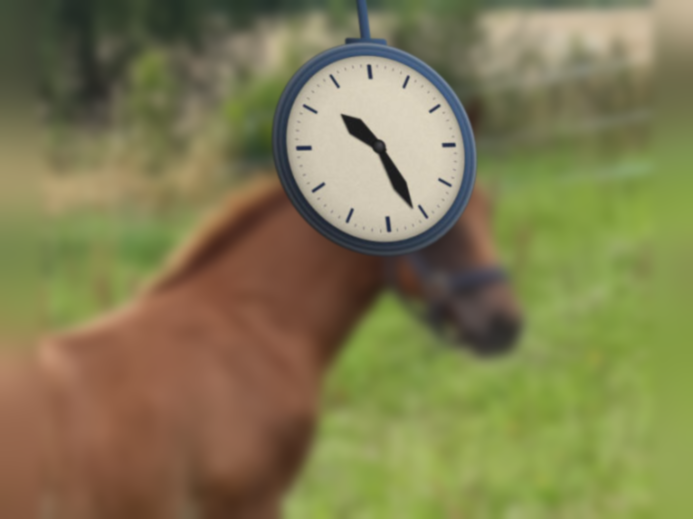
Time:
10:26
